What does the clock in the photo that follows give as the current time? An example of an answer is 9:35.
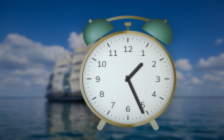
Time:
1:26
